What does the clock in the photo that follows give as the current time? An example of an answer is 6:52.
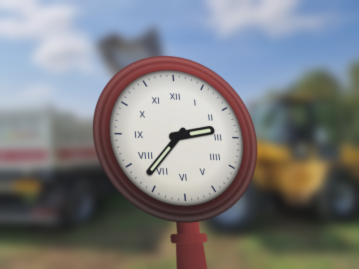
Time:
2:37
